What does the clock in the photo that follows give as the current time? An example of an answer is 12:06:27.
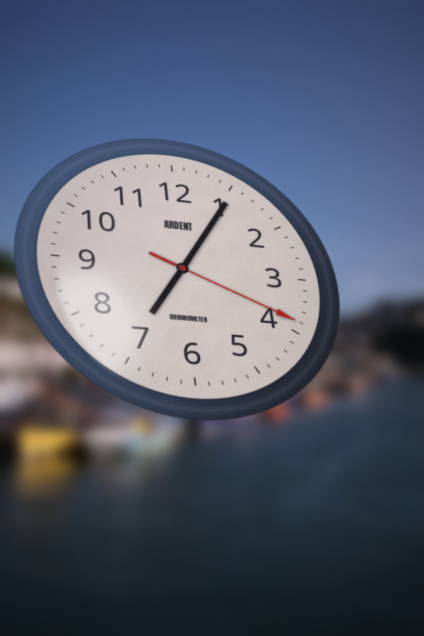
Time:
7:05:19
